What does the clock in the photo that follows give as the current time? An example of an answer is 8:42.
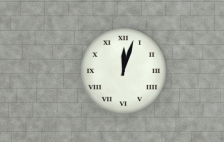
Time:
12:03
